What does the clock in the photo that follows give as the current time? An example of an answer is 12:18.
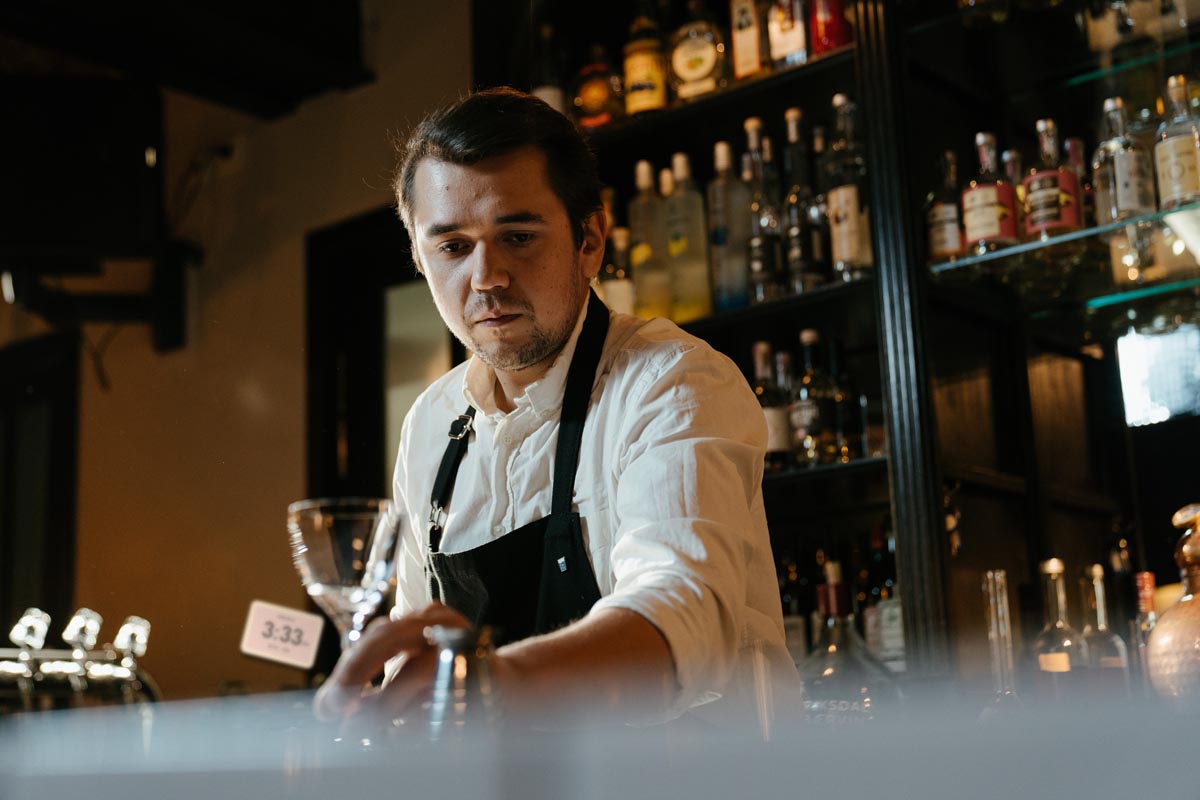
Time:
3:33
